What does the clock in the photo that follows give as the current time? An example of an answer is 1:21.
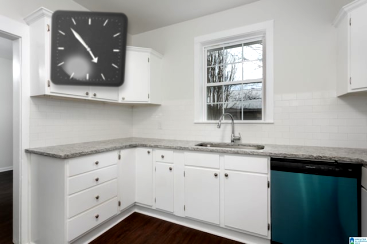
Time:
4:53
